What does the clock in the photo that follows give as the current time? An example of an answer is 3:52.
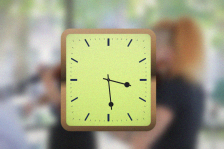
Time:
3:29
